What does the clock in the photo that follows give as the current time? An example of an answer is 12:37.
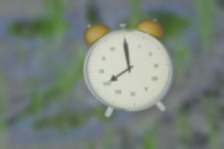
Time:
8:00
